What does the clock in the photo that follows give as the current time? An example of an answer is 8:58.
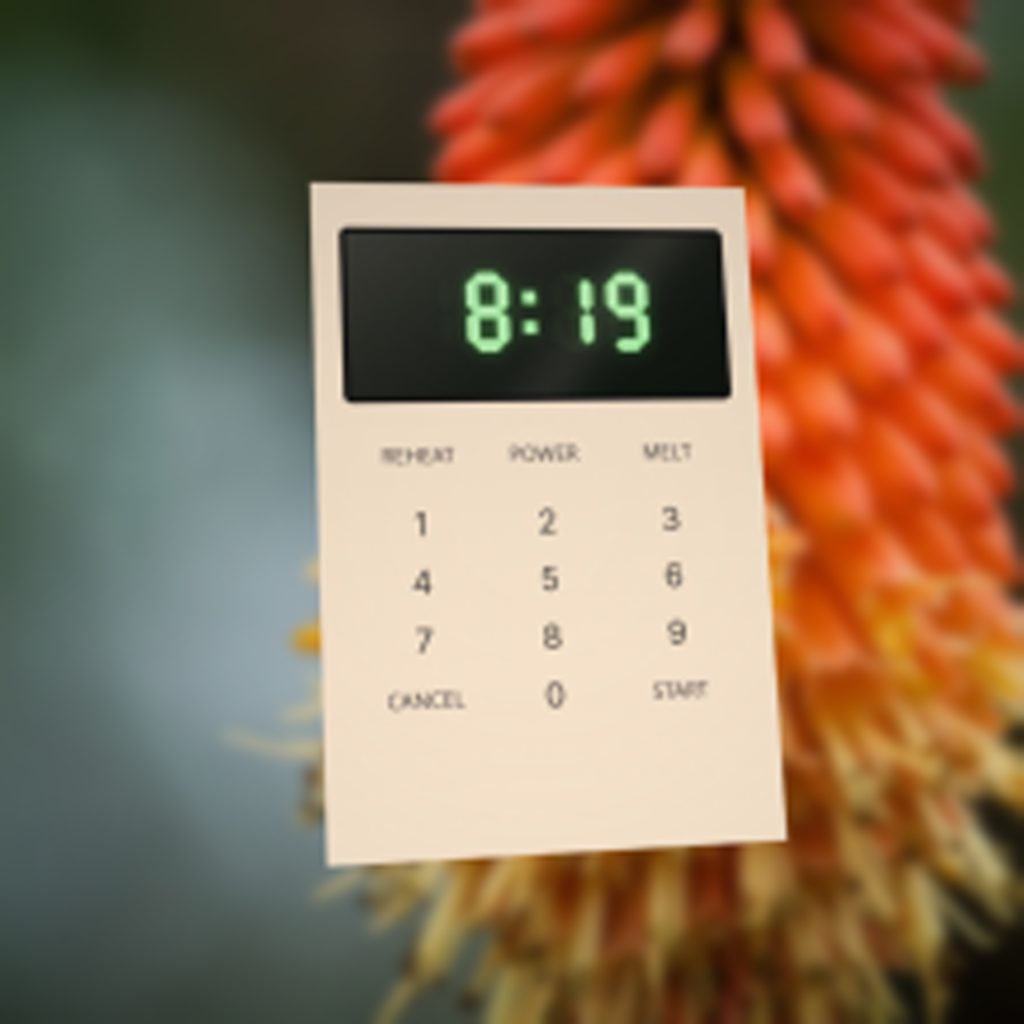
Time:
8:19
